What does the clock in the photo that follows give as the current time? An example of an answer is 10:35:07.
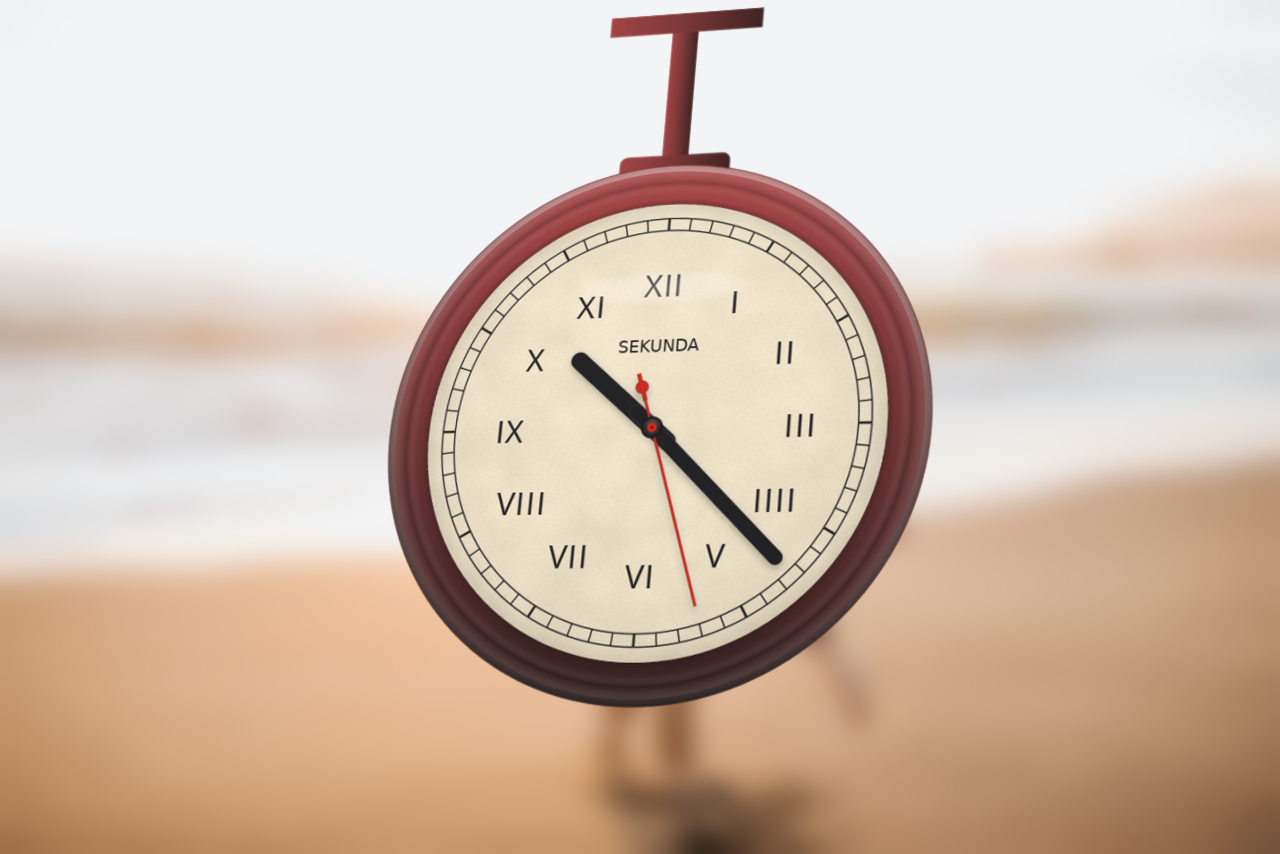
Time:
10:22:27
